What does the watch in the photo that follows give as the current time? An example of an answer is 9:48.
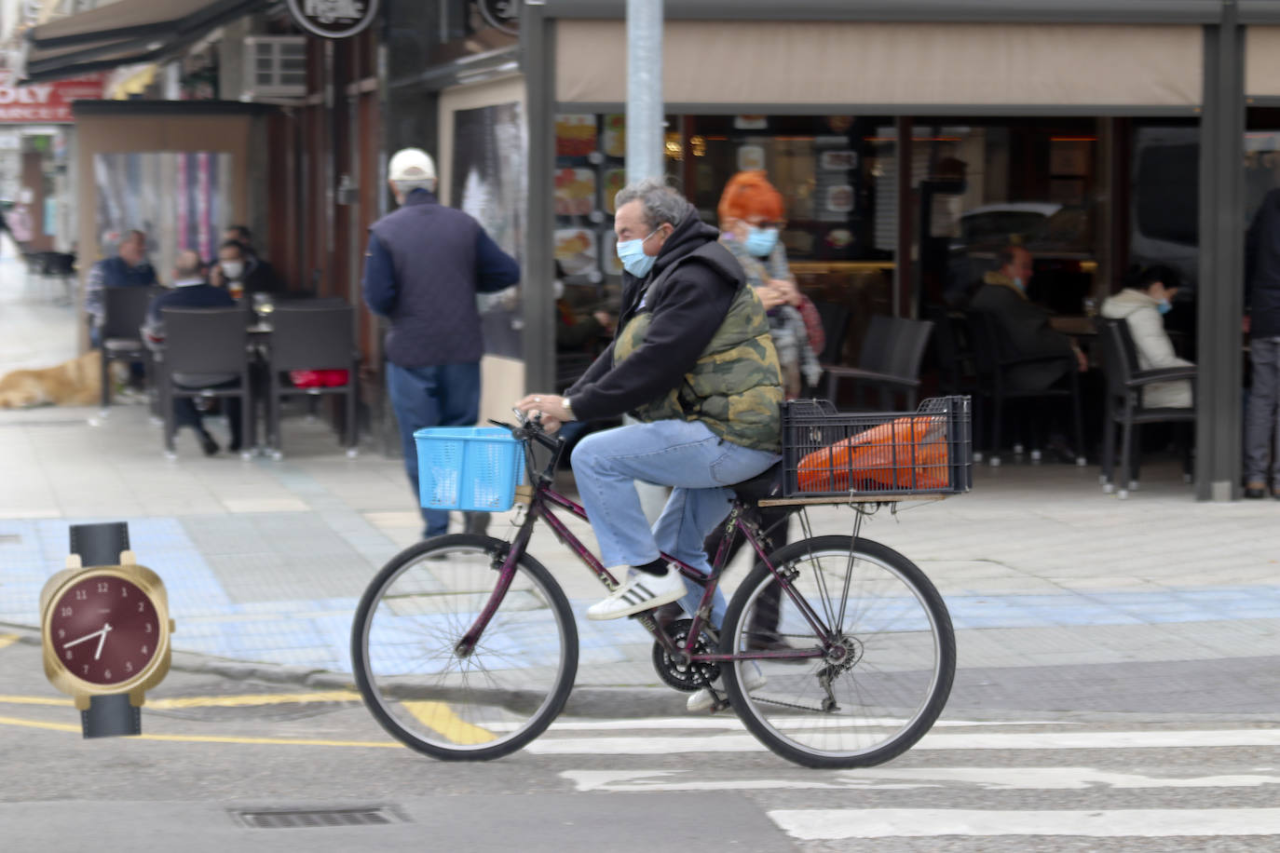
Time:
6:42
